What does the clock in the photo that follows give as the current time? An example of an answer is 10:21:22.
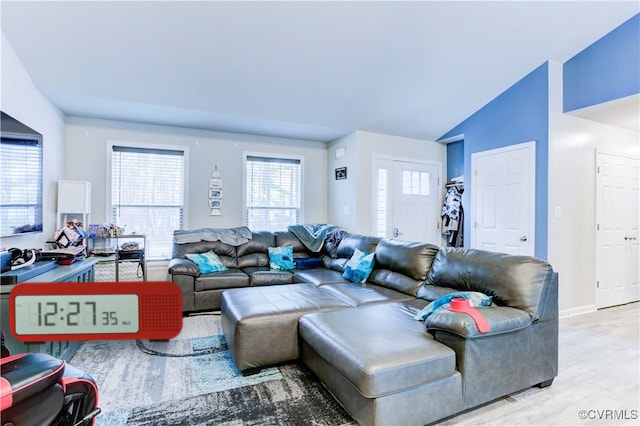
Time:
12:27:35
